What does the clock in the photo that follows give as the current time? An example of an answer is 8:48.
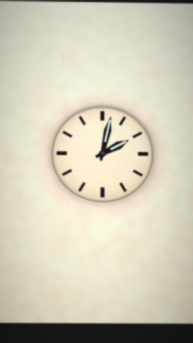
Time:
2:02
